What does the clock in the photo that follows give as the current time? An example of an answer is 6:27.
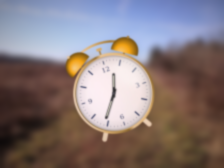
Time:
12:36
